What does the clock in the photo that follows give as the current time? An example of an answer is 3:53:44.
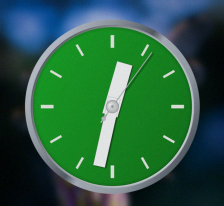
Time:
12:32:06
